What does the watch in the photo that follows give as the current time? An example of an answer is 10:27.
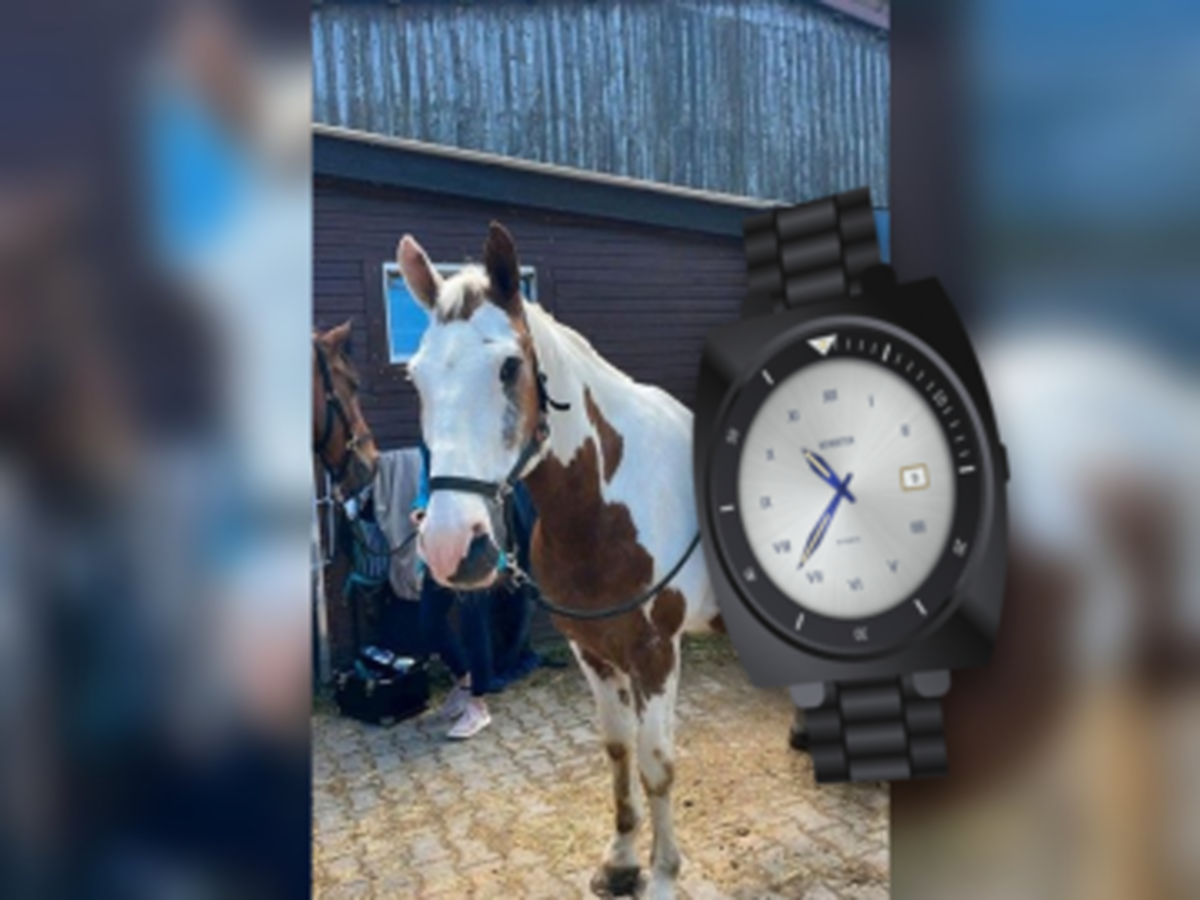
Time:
10:37
